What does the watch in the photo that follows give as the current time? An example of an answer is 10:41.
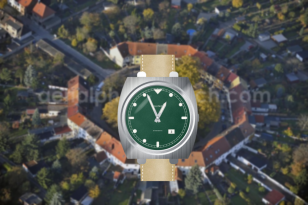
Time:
12:56
